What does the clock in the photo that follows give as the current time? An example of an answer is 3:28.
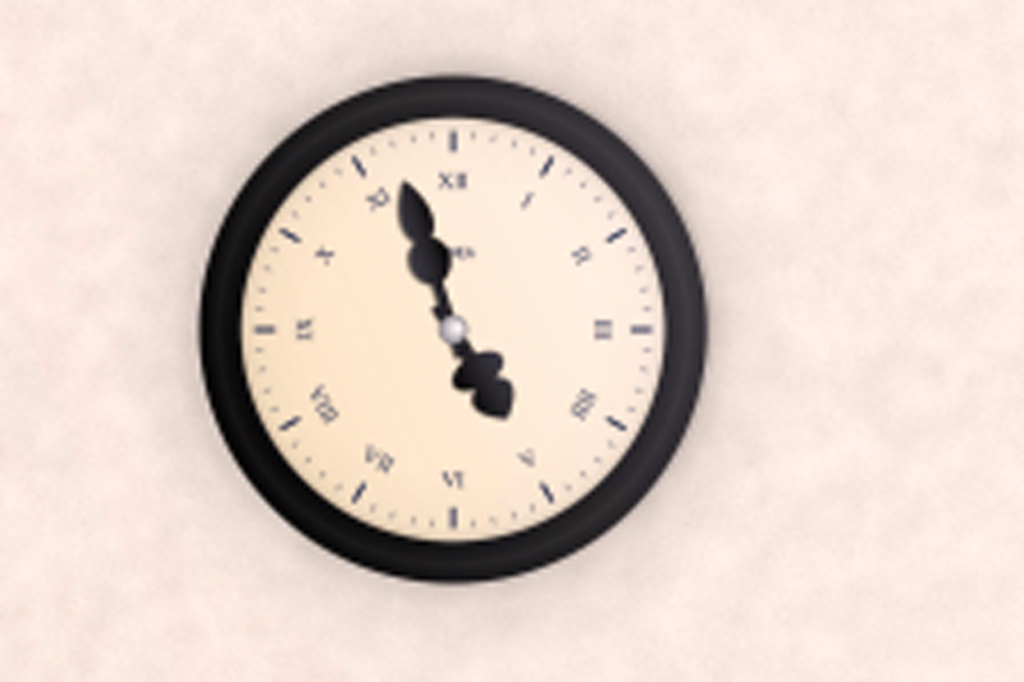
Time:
4:57
